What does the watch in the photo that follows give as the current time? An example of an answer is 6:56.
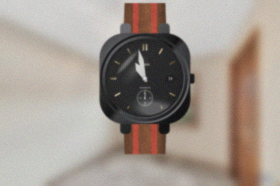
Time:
10:58
